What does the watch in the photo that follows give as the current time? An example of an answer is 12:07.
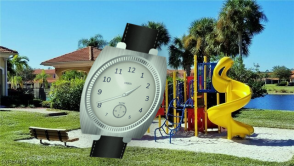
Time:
1:41
